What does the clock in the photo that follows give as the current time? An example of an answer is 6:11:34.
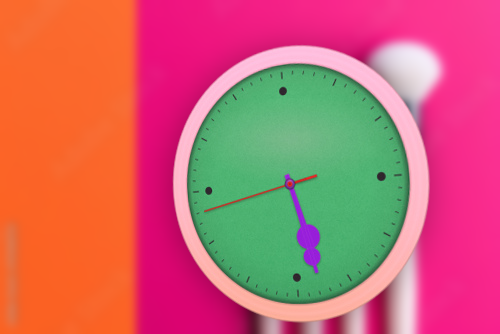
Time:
5:27:43
